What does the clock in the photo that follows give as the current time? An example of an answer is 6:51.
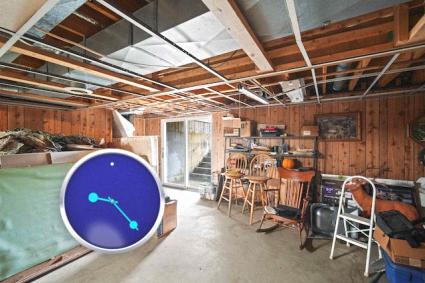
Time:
9:23
